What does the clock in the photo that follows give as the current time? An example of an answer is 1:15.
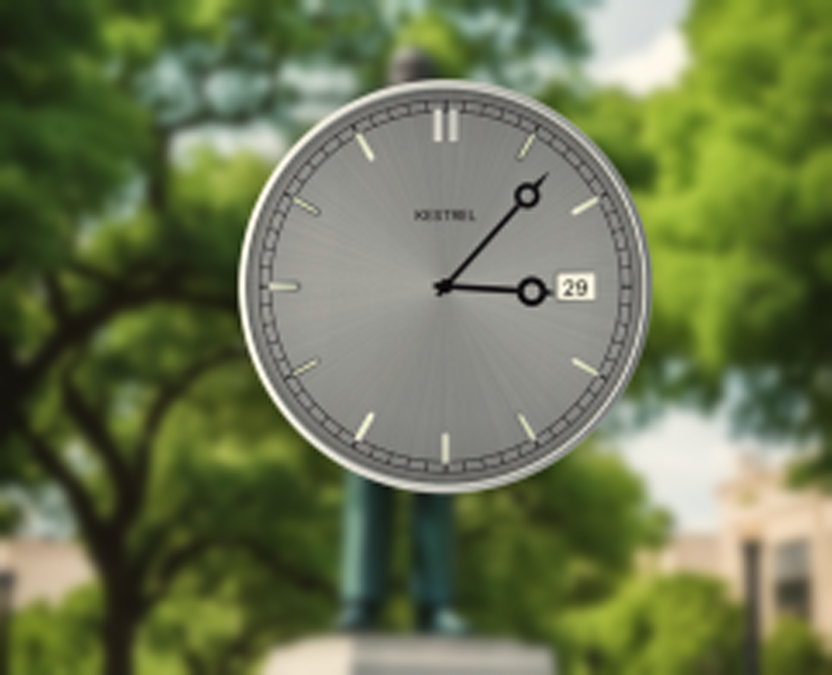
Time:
3:07
